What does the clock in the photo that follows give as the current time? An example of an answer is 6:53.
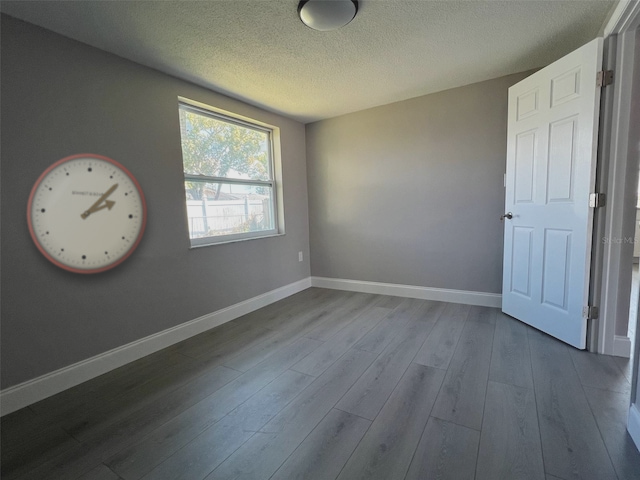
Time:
2:07
